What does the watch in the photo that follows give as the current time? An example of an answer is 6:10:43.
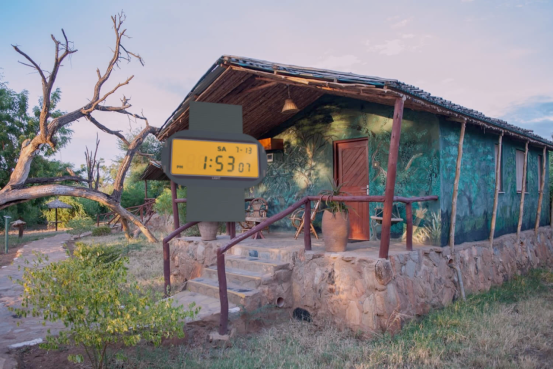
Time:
1:53:07
